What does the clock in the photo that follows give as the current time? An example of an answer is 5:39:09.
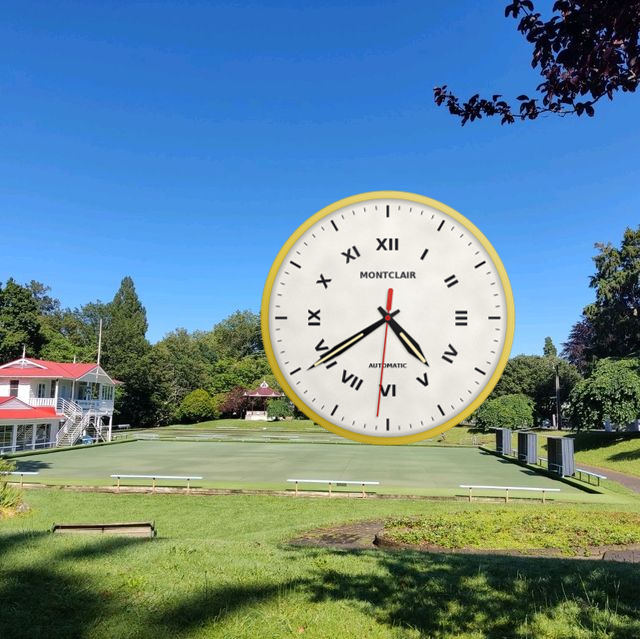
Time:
4:39:31
